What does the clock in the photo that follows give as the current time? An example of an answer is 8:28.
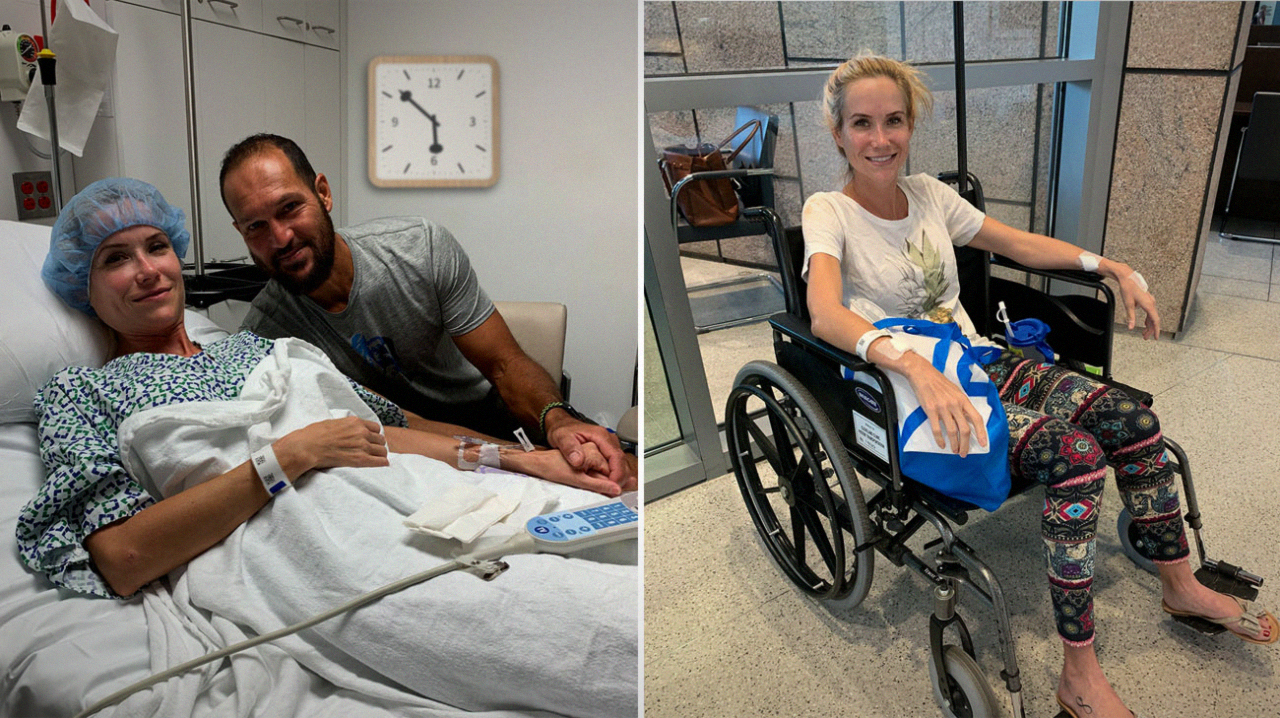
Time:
5:52
